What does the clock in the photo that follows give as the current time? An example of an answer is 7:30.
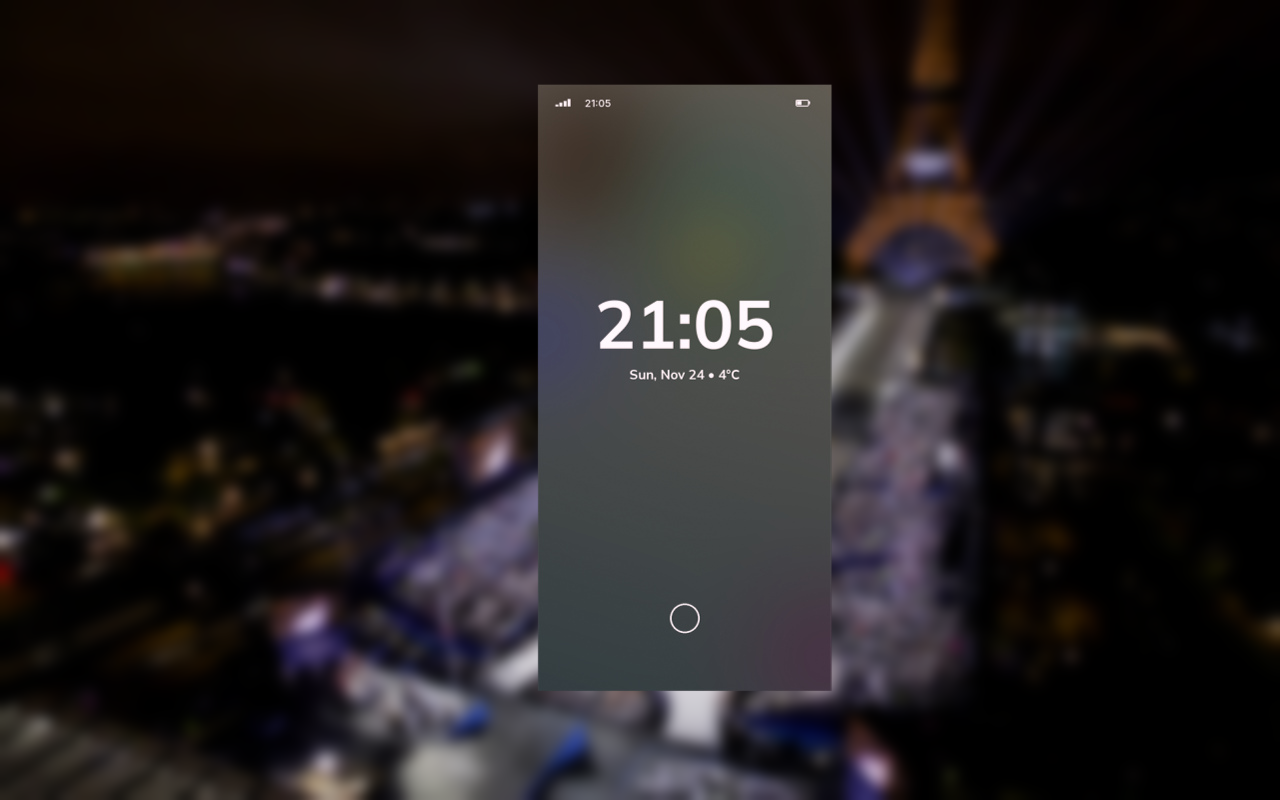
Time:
21:05
